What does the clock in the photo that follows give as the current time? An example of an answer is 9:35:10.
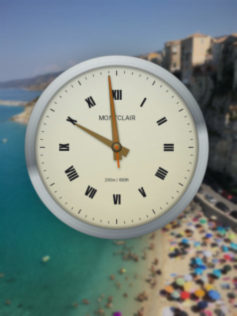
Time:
9:58:59
